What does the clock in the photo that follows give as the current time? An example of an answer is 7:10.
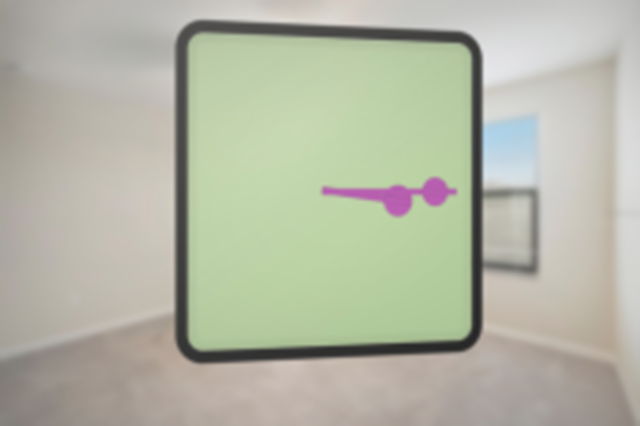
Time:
3:15
